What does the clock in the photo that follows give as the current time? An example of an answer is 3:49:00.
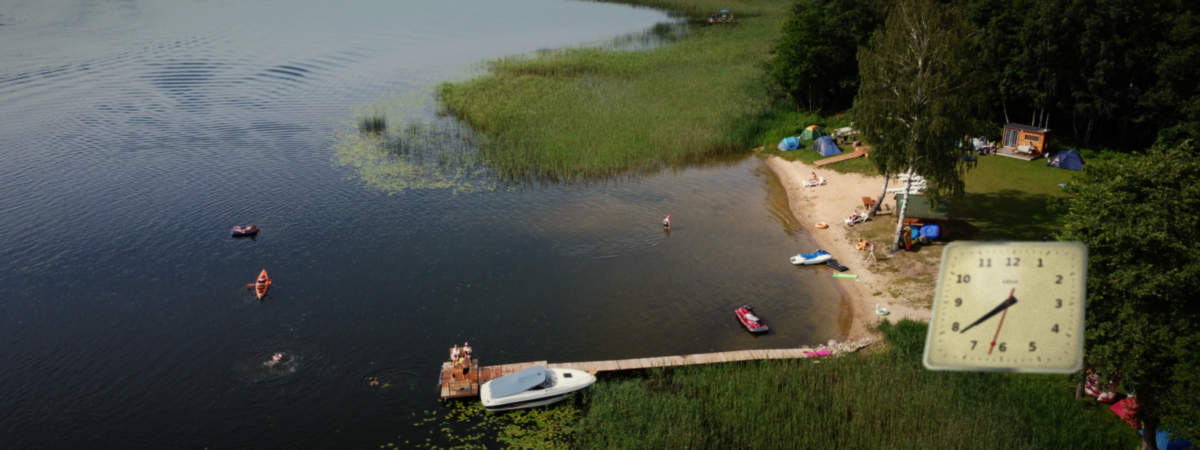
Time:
7:38:32
